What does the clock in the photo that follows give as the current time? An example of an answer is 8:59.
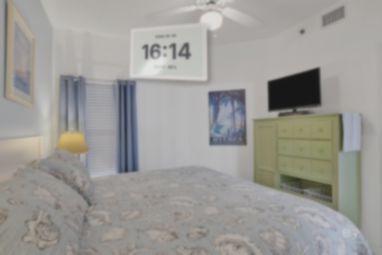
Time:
16:14
